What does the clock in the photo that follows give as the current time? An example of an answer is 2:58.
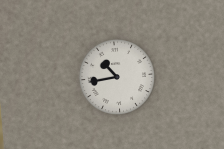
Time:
10:44
